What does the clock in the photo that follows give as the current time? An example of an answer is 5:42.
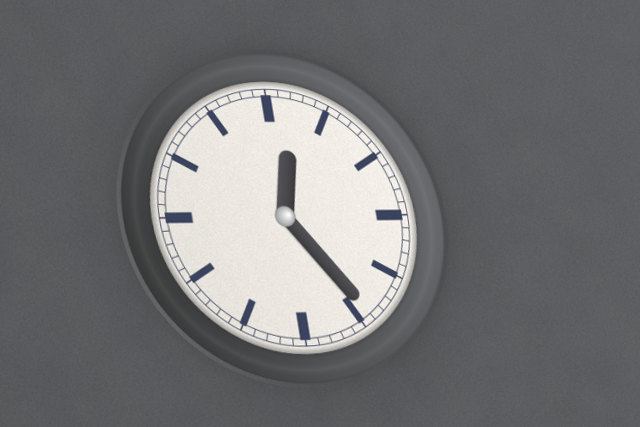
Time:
12:24
